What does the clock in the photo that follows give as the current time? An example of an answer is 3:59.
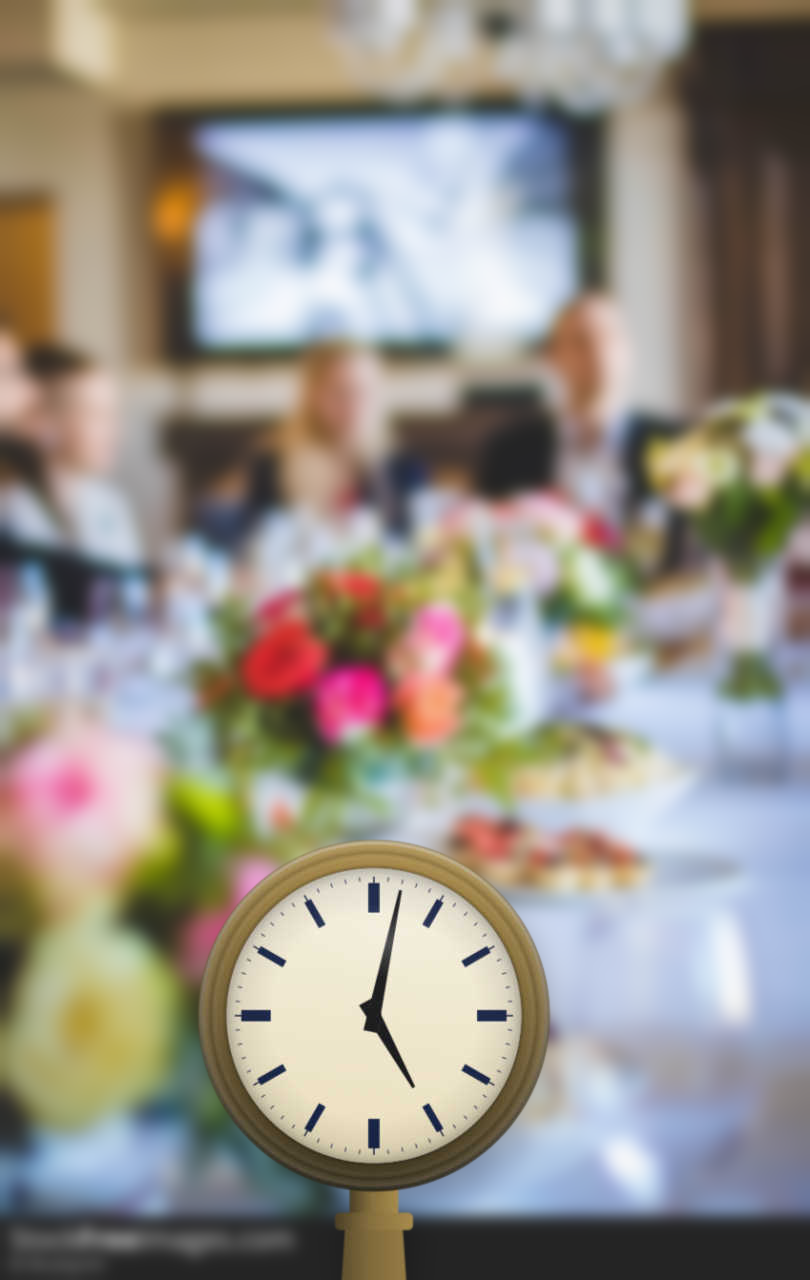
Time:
5:02
